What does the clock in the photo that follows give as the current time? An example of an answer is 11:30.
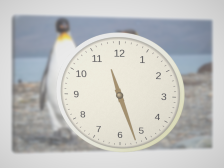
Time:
11:27
